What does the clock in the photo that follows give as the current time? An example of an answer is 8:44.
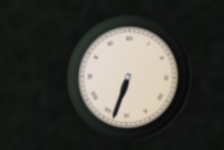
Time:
6:33
